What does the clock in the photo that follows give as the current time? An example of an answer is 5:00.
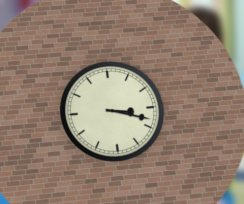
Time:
3:18
